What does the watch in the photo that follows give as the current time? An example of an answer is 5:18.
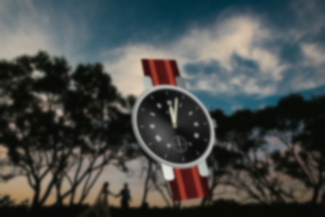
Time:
12:03
